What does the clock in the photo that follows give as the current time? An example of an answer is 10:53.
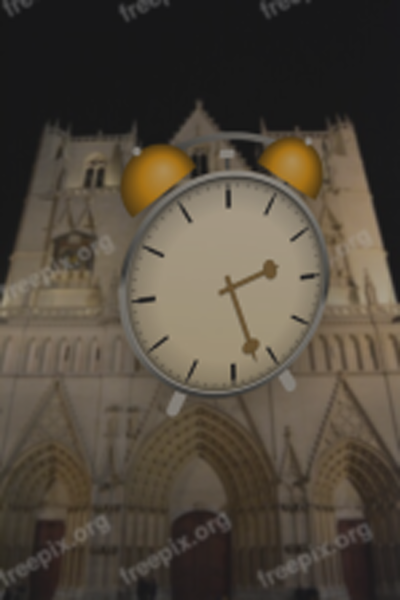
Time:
2:27
